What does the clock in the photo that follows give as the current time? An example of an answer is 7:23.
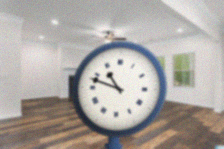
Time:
10:48
